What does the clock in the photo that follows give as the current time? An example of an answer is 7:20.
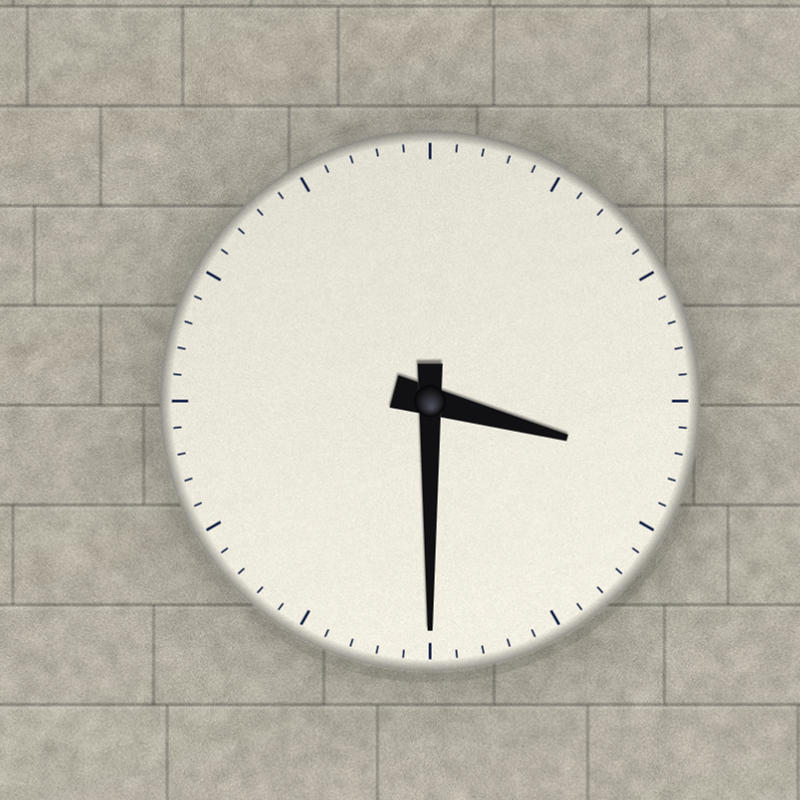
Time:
3:30
